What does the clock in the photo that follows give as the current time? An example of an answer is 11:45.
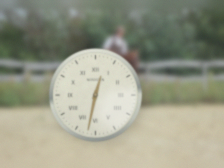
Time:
12:32
